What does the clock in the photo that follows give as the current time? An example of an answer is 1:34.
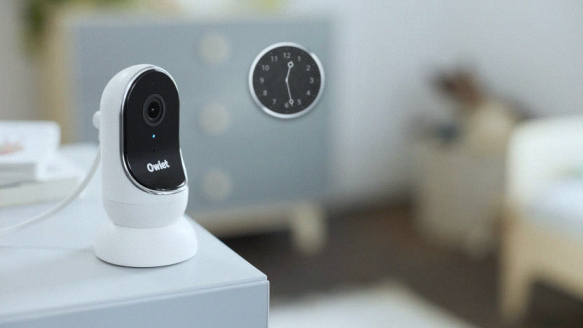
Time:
12:28
